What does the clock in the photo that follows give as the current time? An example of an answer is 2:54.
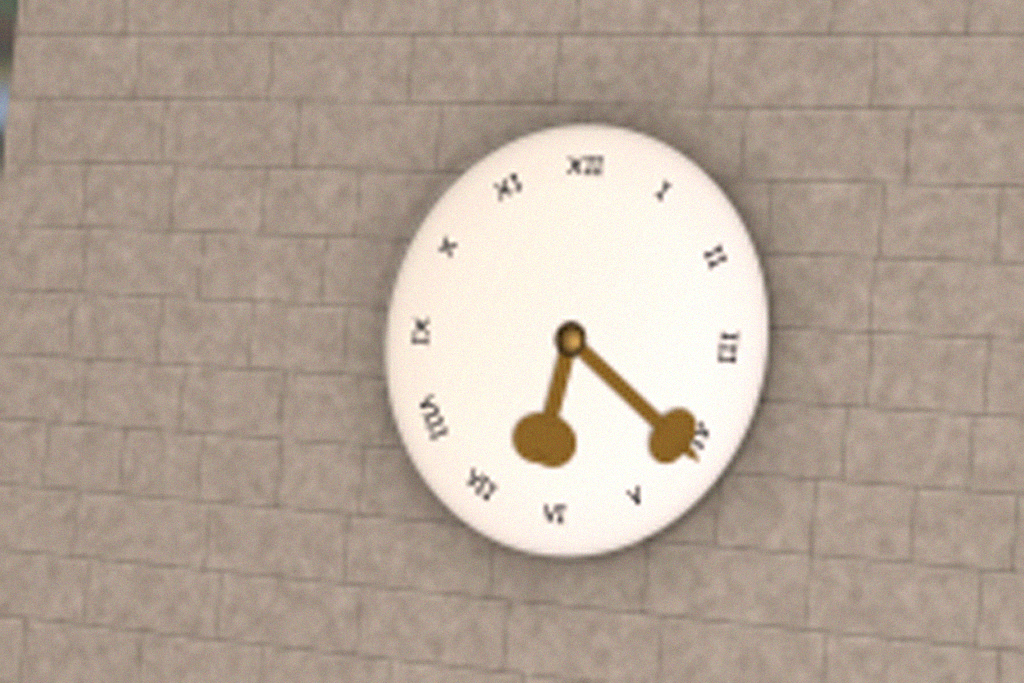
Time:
6:21
